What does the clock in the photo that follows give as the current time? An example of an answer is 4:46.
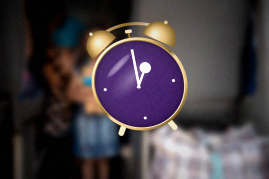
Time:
1:00
